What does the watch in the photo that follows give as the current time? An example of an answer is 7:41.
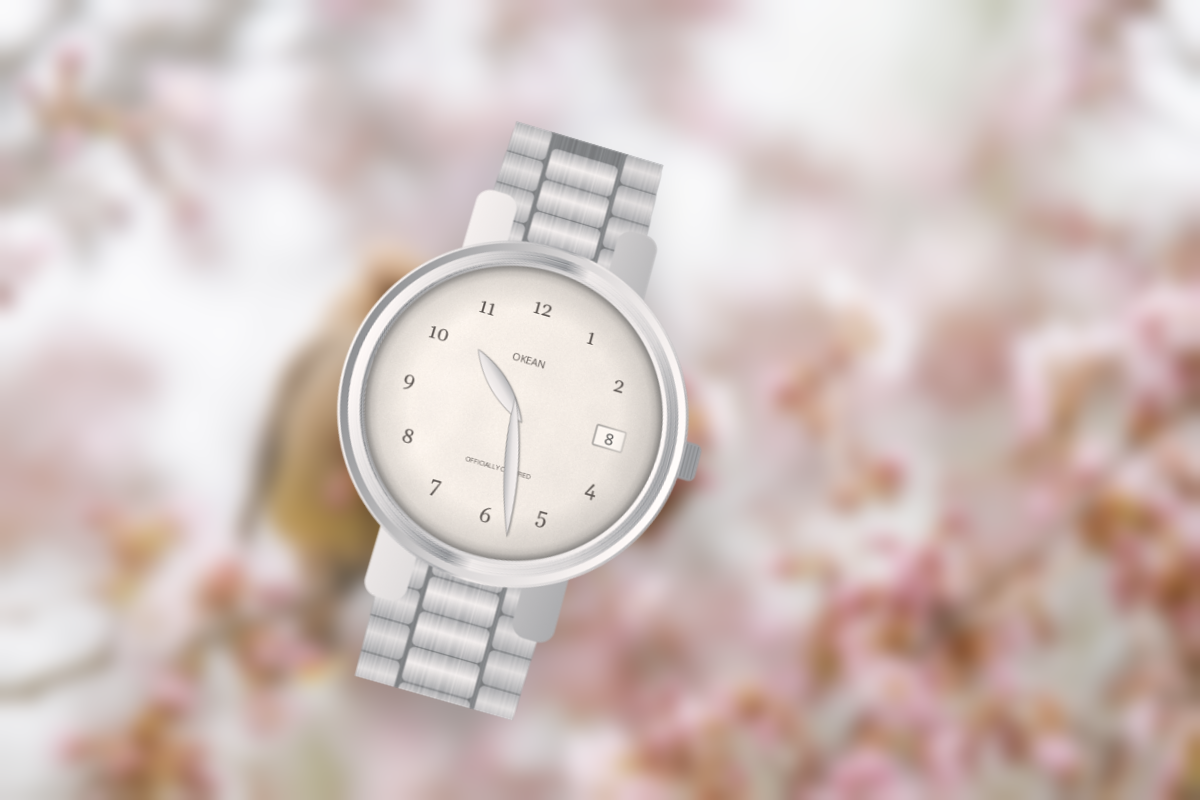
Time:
10:28
